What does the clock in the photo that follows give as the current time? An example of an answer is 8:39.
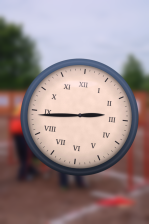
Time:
2:44
